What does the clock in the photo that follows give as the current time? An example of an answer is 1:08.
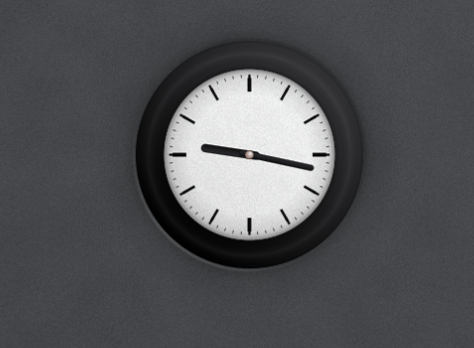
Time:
9:17
